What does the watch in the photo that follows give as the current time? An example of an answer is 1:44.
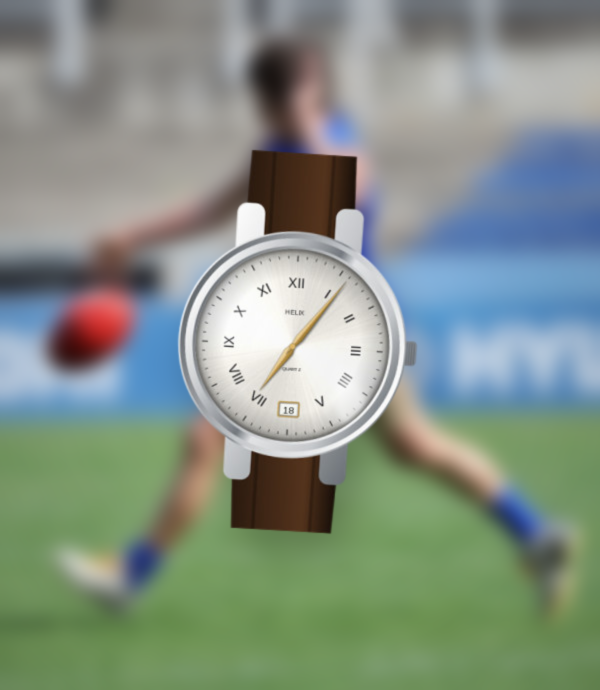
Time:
7:06
